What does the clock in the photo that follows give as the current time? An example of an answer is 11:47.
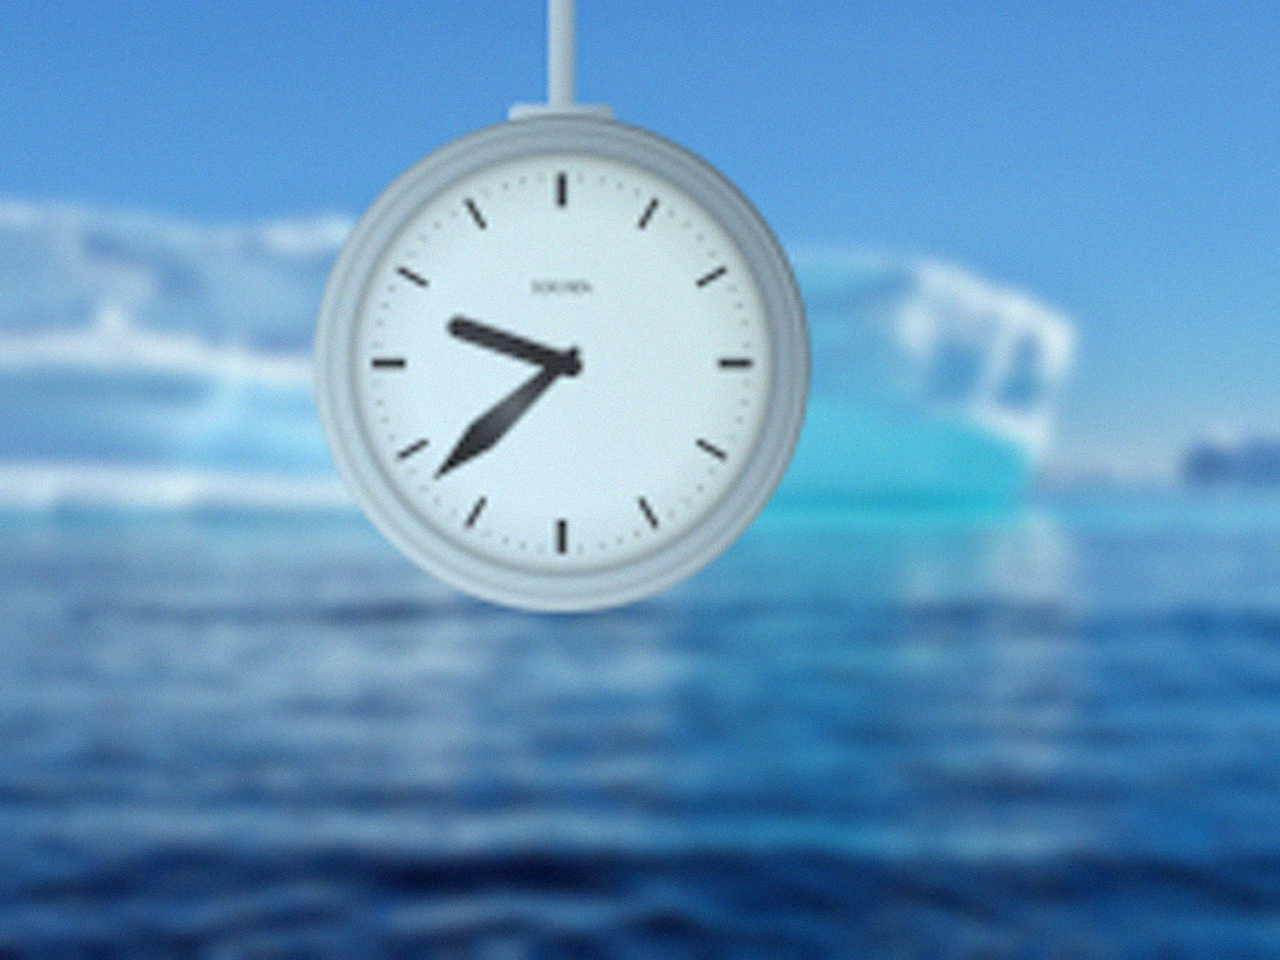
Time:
9:38
